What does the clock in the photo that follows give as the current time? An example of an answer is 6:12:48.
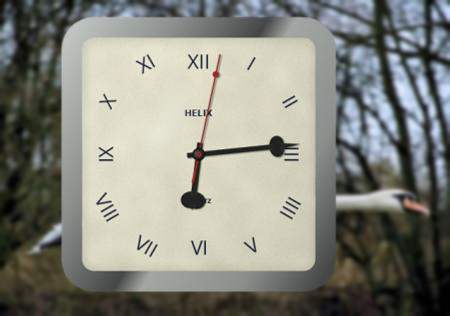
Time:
6:14:02
